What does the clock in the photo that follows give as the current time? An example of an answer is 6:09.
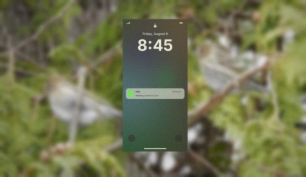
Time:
8:45
